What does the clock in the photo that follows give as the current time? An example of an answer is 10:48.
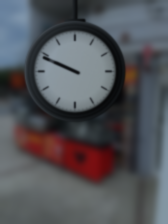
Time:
9:49
